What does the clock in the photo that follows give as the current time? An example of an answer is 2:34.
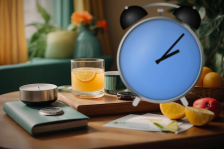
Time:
2:07
